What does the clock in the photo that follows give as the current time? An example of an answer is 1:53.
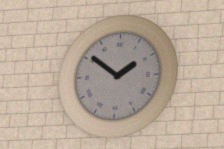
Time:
1:51
